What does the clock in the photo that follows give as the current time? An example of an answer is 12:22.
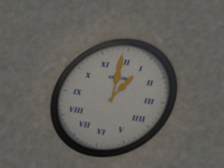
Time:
12:59
